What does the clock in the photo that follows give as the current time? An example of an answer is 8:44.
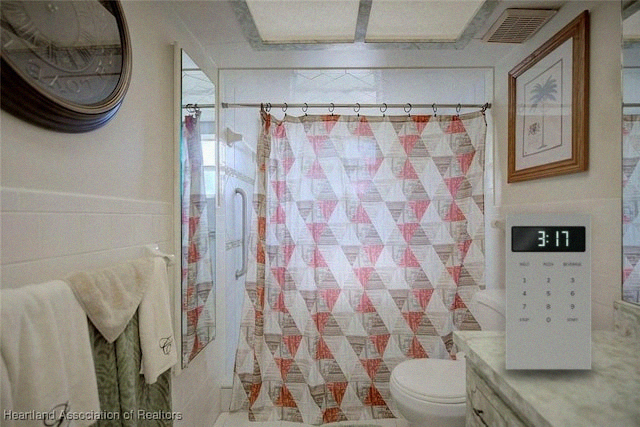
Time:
3:17
